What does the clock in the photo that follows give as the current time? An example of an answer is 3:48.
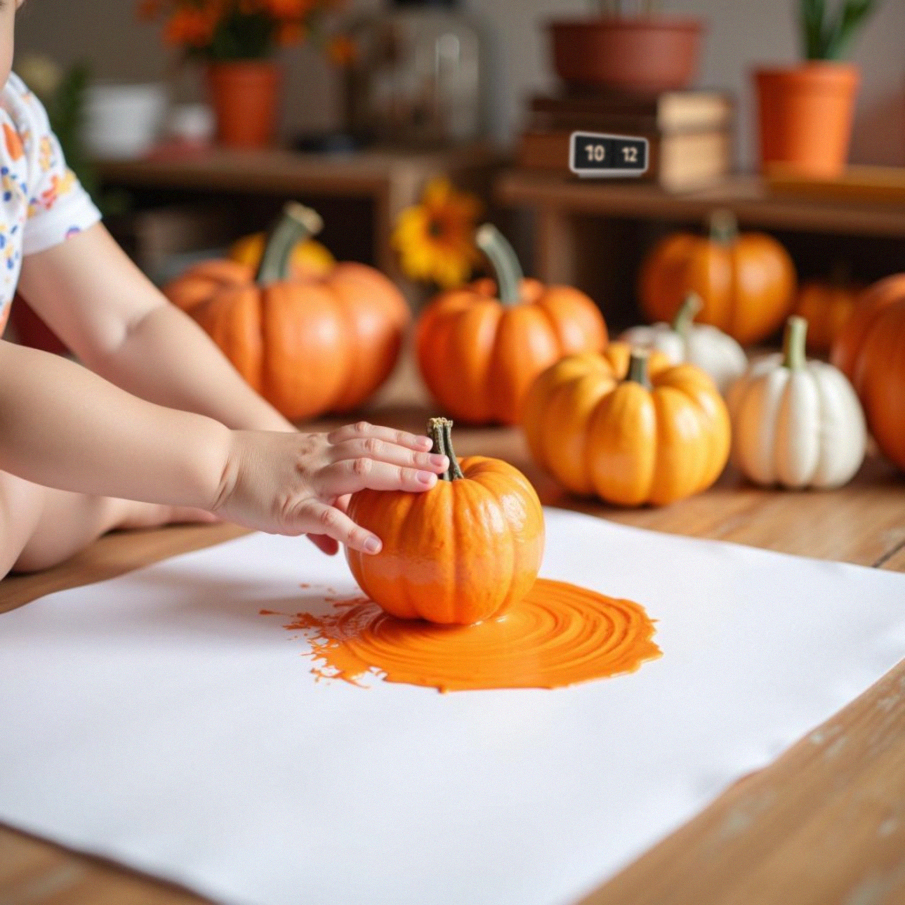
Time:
10:12
